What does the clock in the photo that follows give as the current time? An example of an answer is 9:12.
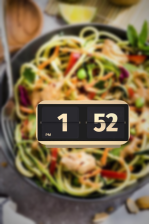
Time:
1:52
